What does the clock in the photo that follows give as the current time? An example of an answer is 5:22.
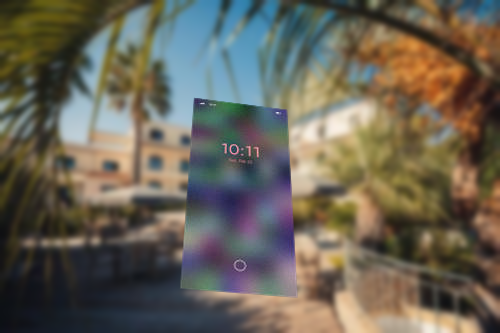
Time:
10:11
